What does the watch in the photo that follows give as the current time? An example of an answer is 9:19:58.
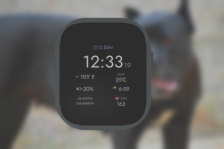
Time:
12:33:19
